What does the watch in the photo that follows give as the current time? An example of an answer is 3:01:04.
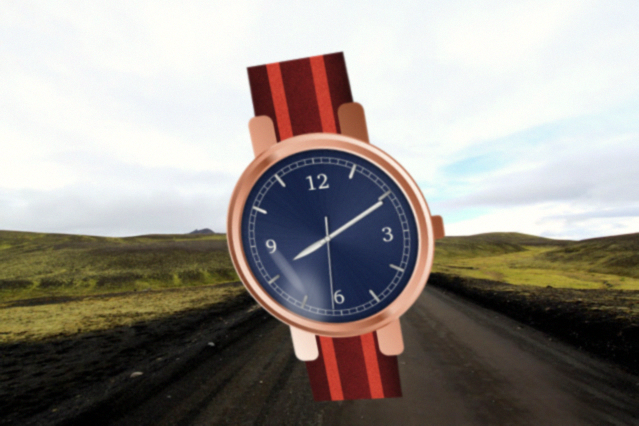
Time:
8:10:31
